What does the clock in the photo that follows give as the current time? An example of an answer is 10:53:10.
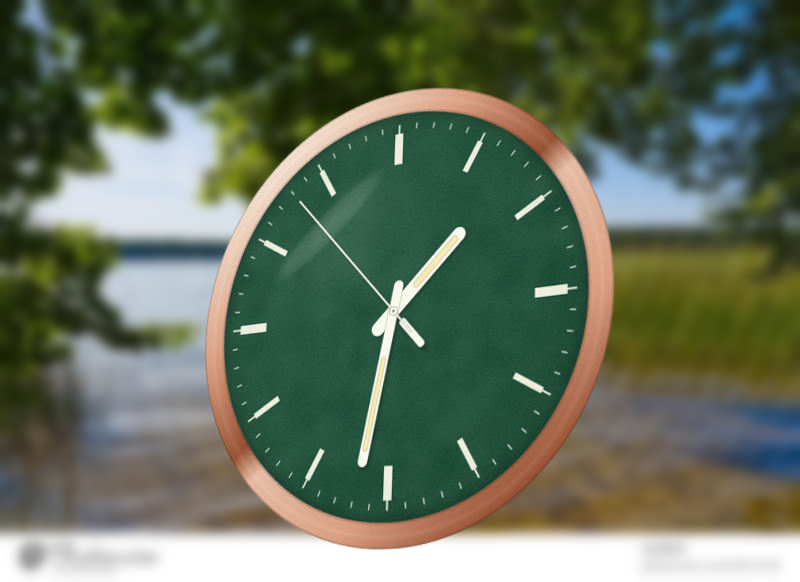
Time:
1:31:53
